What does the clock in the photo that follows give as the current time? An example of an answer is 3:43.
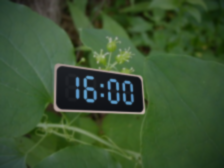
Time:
16:00
